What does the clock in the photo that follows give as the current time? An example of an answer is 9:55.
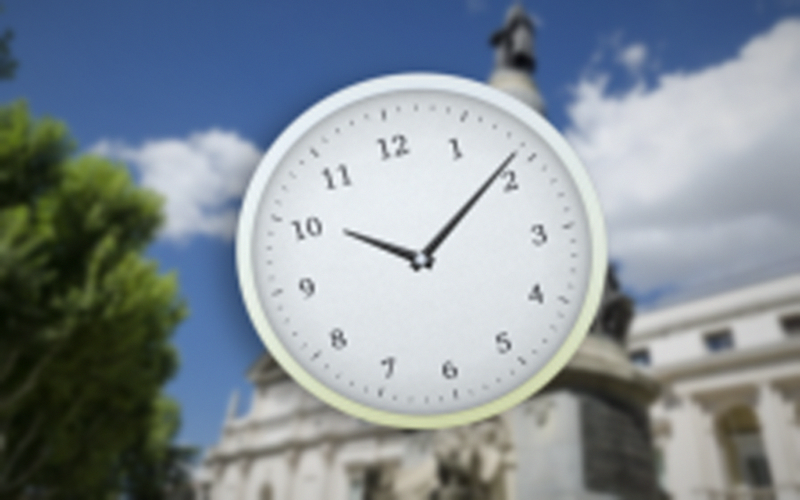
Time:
10:09
